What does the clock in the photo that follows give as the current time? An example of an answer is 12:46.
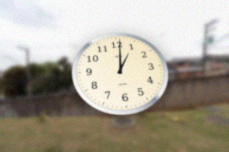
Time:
1:01
